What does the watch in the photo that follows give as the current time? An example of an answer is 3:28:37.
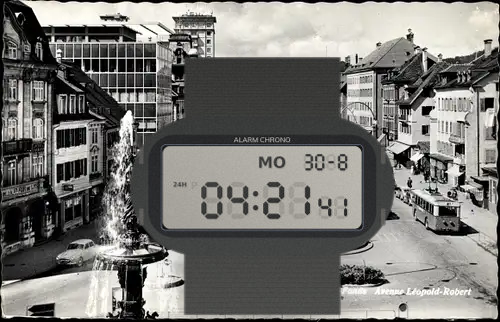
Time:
4:21:41
